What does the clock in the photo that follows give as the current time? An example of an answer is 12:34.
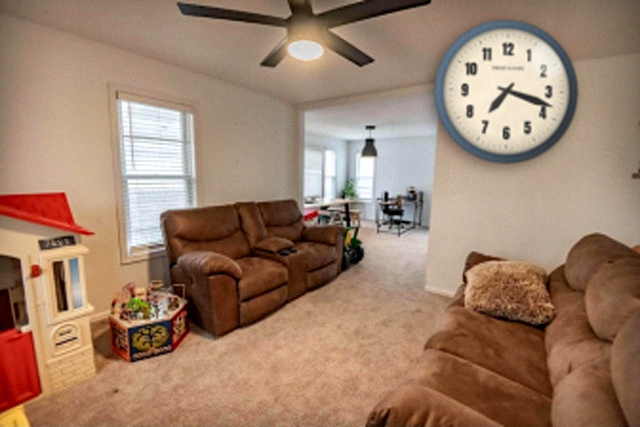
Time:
7:18
